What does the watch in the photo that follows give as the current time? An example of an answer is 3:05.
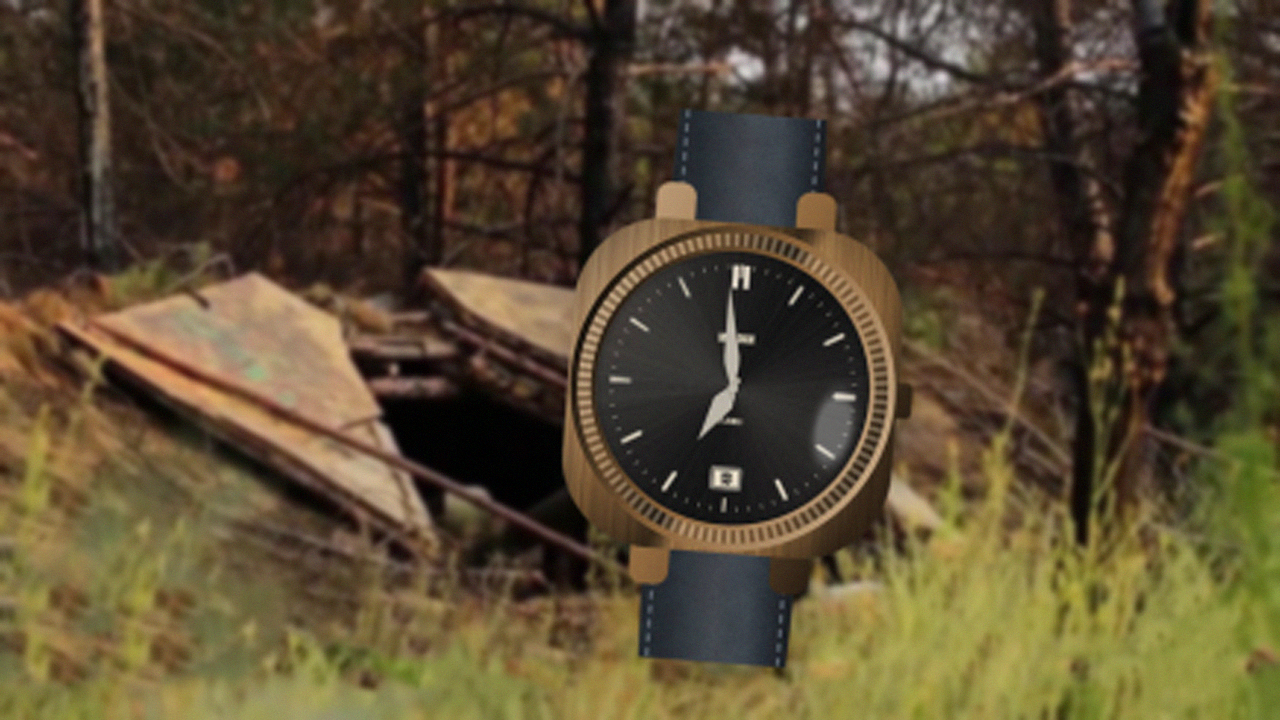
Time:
6:59
